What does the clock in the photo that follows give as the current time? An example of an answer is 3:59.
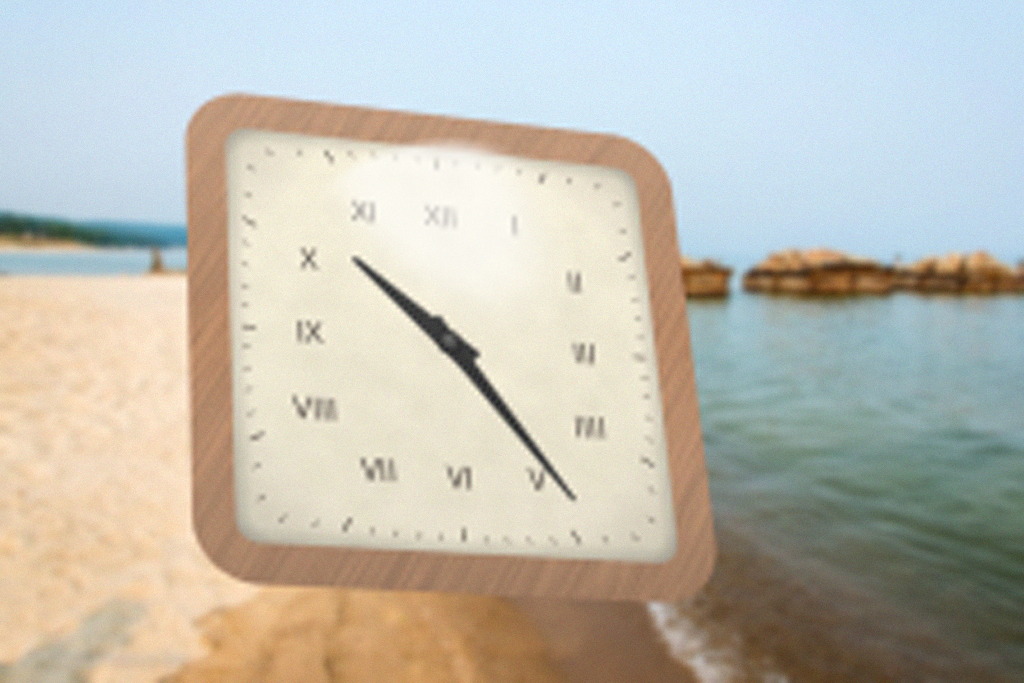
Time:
10:24
